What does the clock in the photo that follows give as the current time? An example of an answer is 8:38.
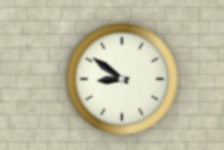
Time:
8:51
